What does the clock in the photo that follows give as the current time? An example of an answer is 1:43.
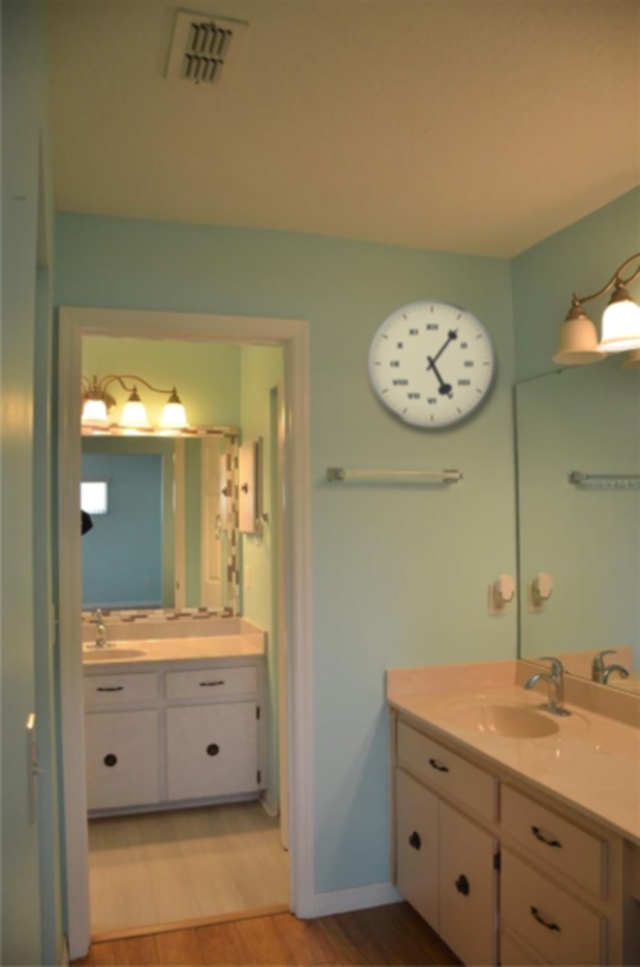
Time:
5:06
